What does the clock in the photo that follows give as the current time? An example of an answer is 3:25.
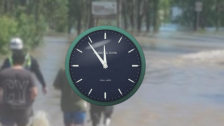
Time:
11:54
